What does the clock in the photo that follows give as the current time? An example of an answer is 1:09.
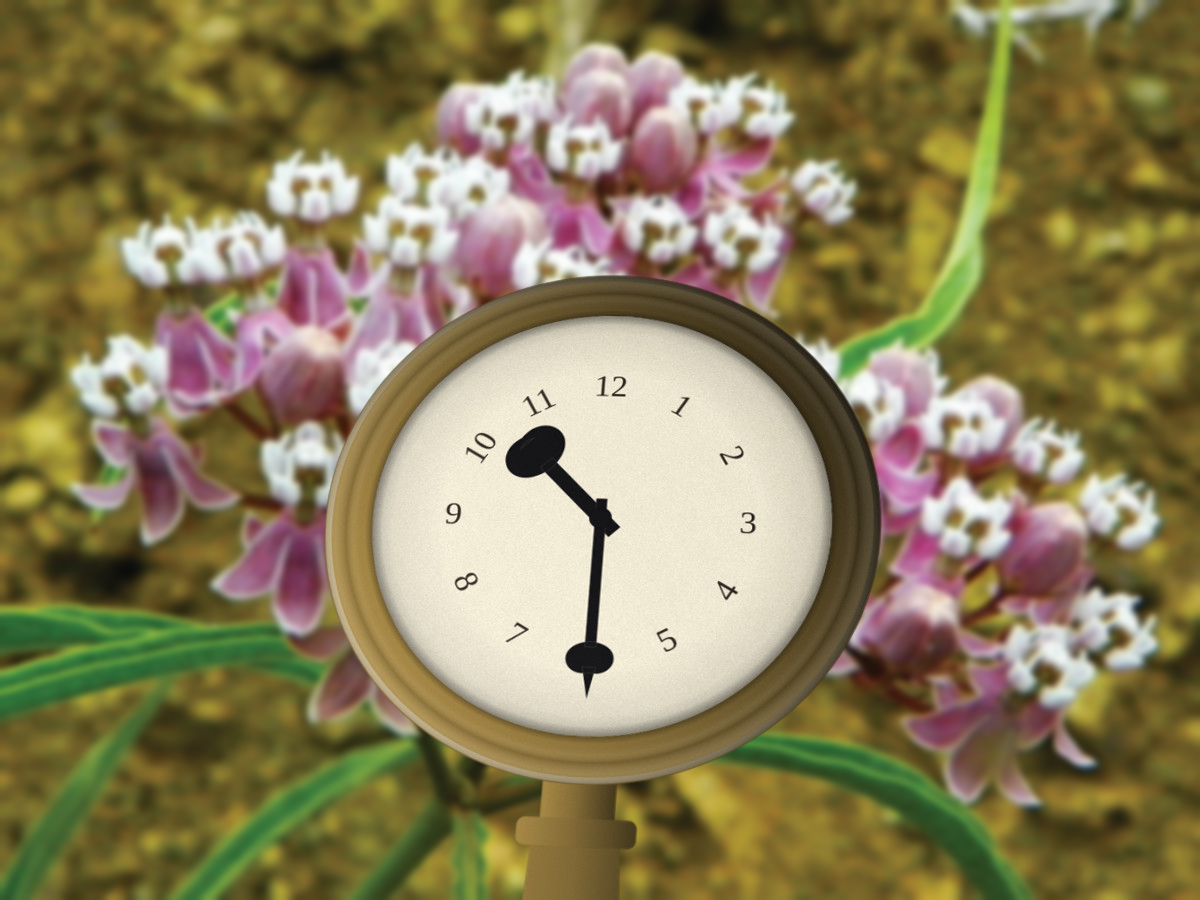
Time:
10:30
